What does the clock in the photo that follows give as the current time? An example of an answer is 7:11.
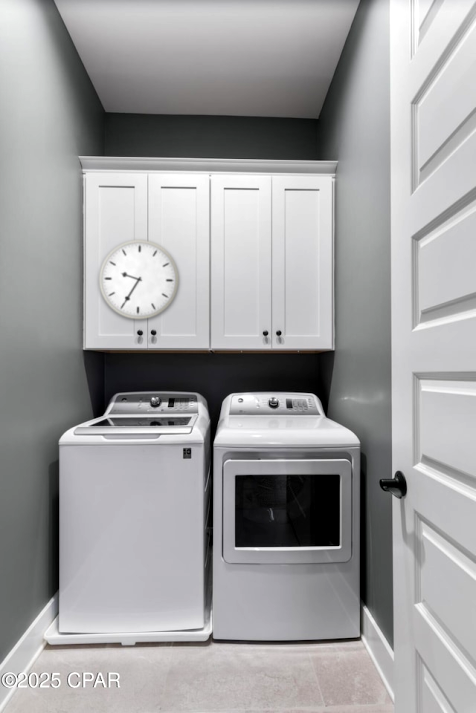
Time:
9:35
